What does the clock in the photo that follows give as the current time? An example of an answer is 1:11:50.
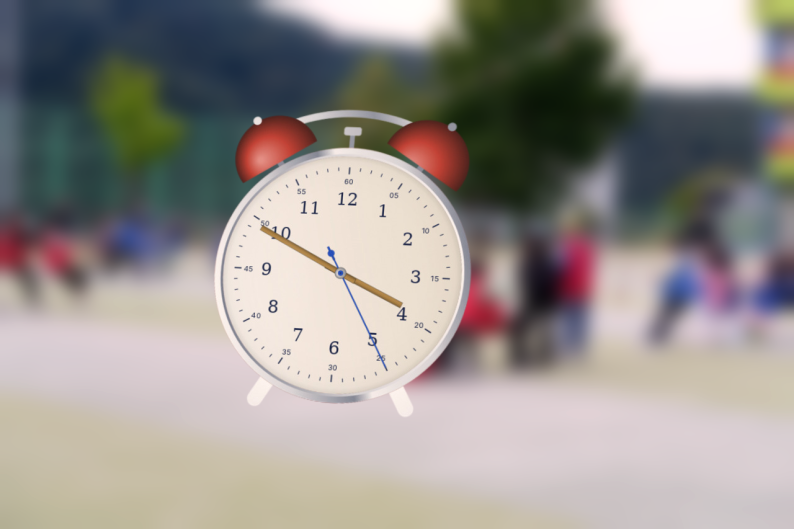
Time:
3:49:25
